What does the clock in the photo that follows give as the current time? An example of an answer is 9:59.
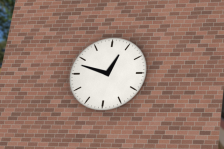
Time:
12:48
